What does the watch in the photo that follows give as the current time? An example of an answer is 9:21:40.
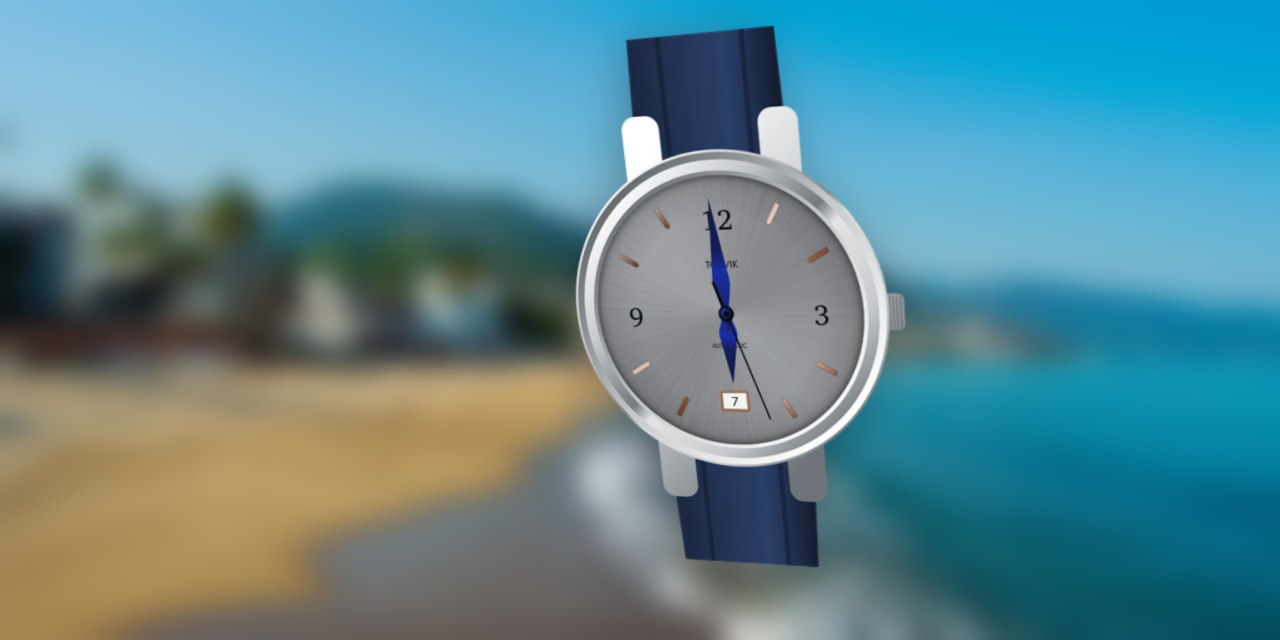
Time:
5:59:27
